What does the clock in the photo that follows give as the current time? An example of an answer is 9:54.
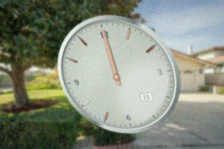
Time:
12:00
